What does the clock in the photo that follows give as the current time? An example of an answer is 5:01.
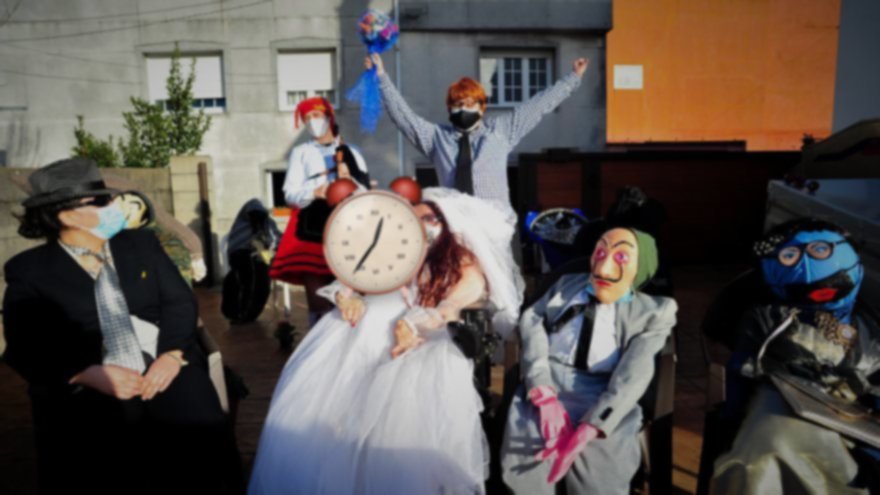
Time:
12:36
